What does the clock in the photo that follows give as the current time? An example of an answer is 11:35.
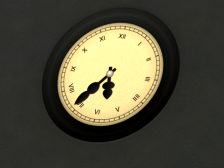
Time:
5:36
